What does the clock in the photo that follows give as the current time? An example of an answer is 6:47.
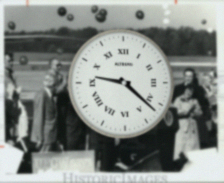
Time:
9:22
